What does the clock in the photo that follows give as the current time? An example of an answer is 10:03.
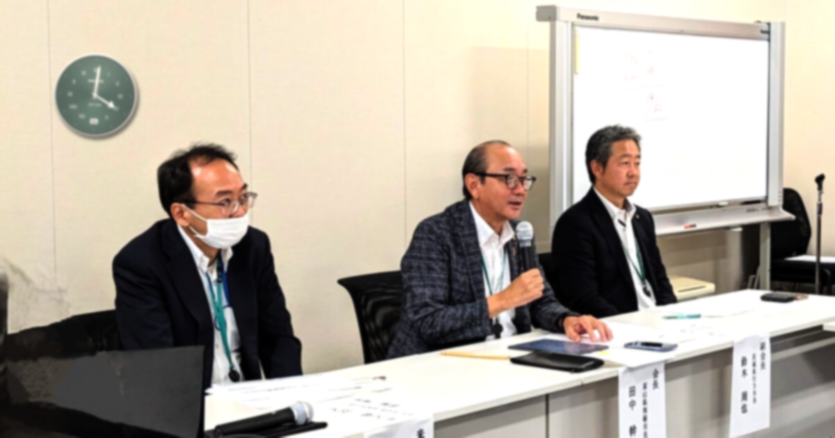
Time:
4:01
